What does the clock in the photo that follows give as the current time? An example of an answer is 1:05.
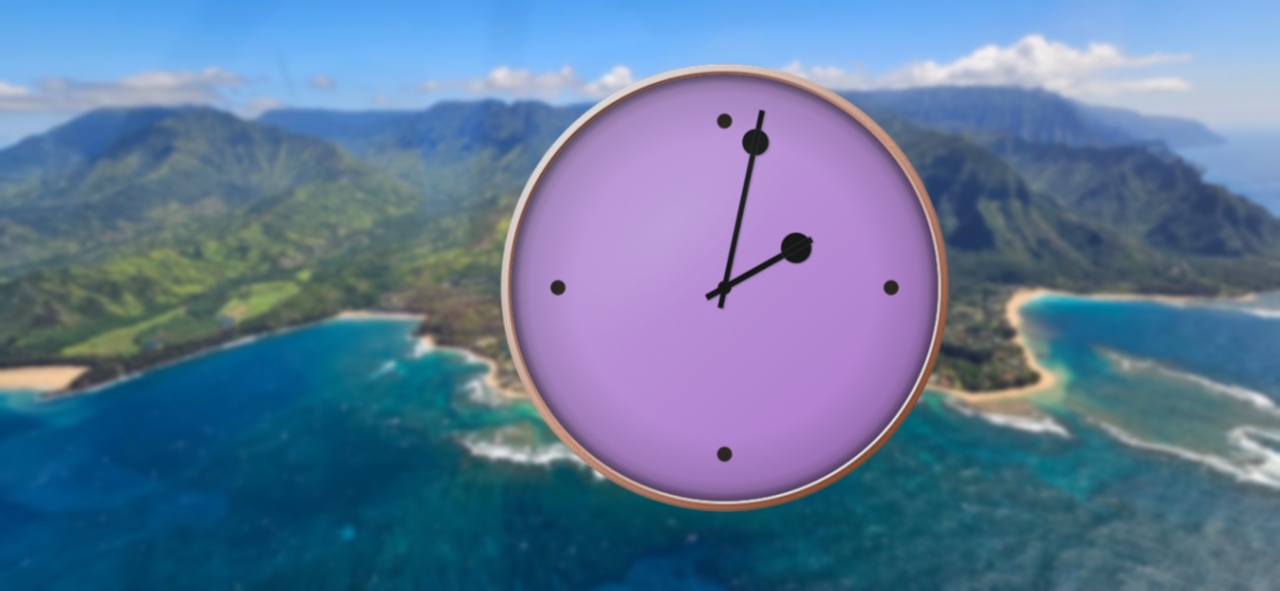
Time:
2:02
